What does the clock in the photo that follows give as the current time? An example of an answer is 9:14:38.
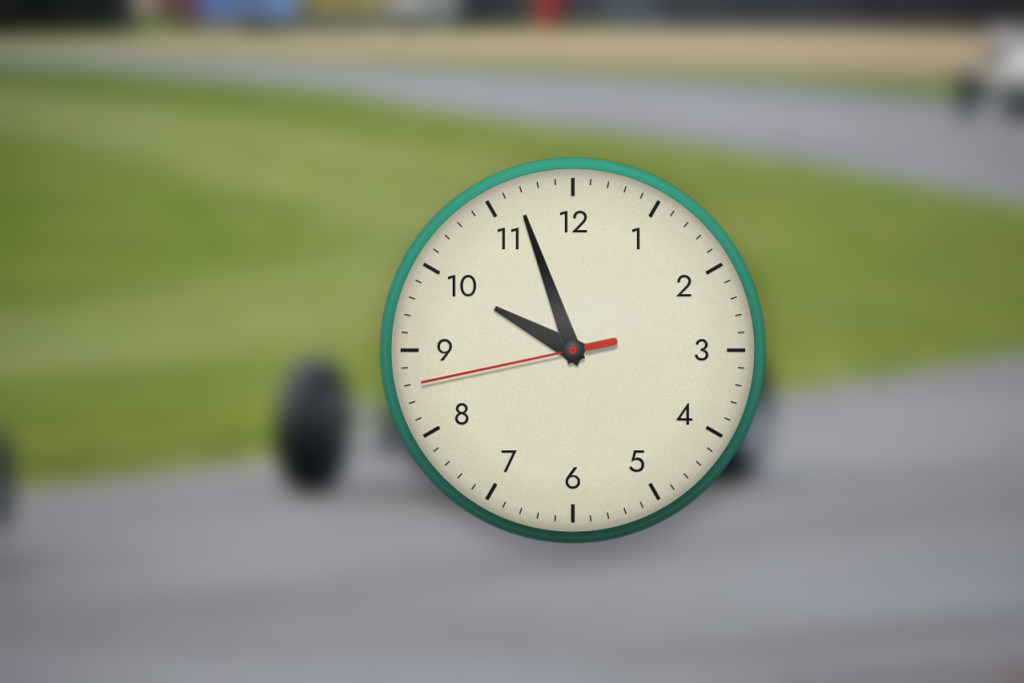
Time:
9:56:43
